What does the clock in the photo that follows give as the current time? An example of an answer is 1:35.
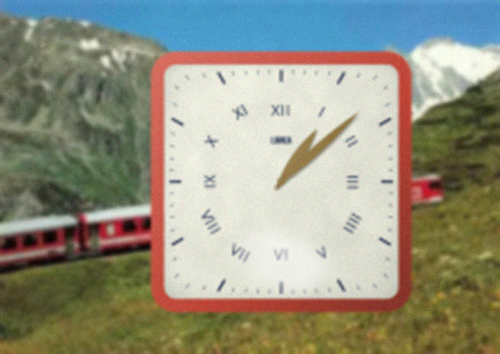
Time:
1:08
